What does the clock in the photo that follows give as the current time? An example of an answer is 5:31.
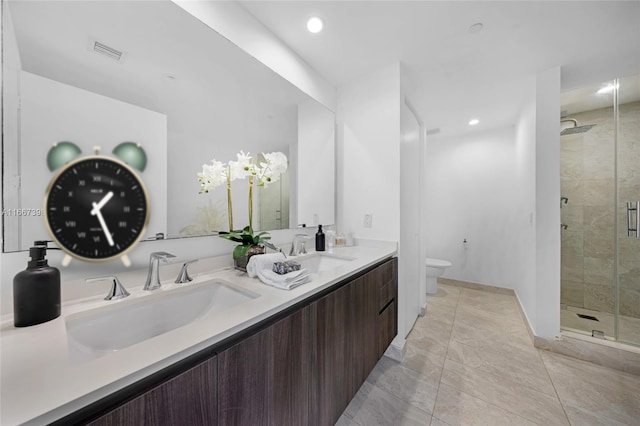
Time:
1:26
